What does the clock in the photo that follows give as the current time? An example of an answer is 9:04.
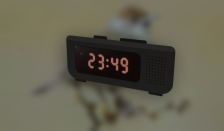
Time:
23:49
